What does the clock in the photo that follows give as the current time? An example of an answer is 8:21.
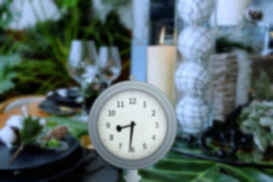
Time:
8:31
